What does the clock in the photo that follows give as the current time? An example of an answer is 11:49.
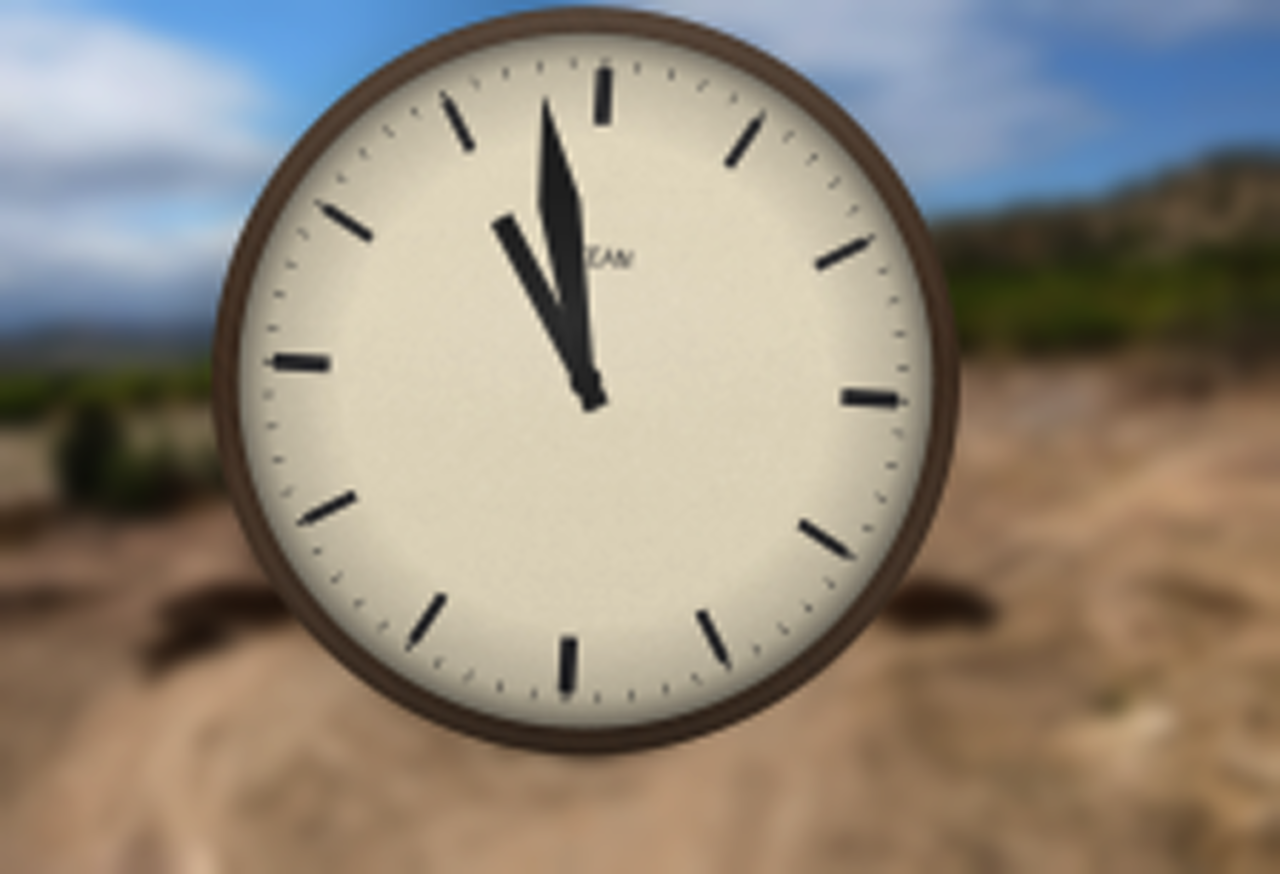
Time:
10:58
